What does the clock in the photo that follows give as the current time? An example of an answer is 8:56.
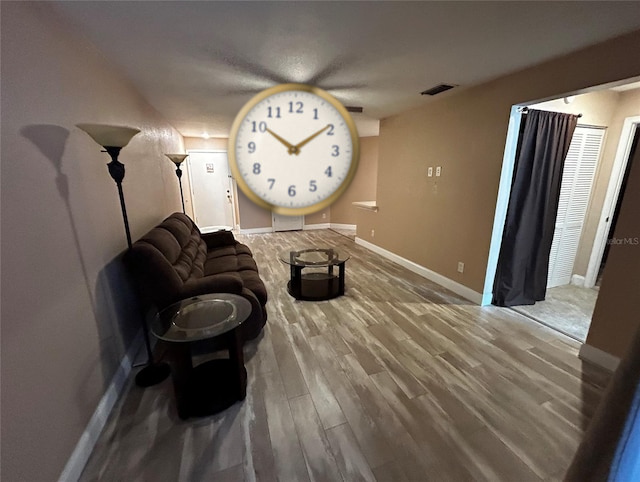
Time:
10:09
